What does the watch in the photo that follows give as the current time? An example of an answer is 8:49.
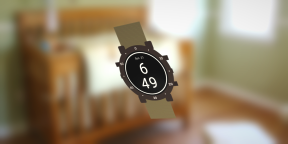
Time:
6:49
